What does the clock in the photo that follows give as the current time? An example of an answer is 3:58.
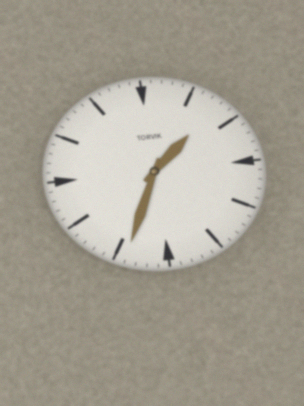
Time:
1:34
